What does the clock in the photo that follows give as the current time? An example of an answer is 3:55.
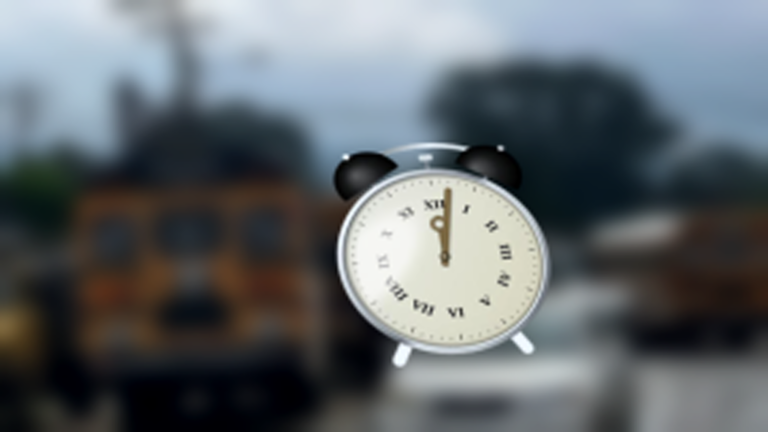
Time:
12:02
